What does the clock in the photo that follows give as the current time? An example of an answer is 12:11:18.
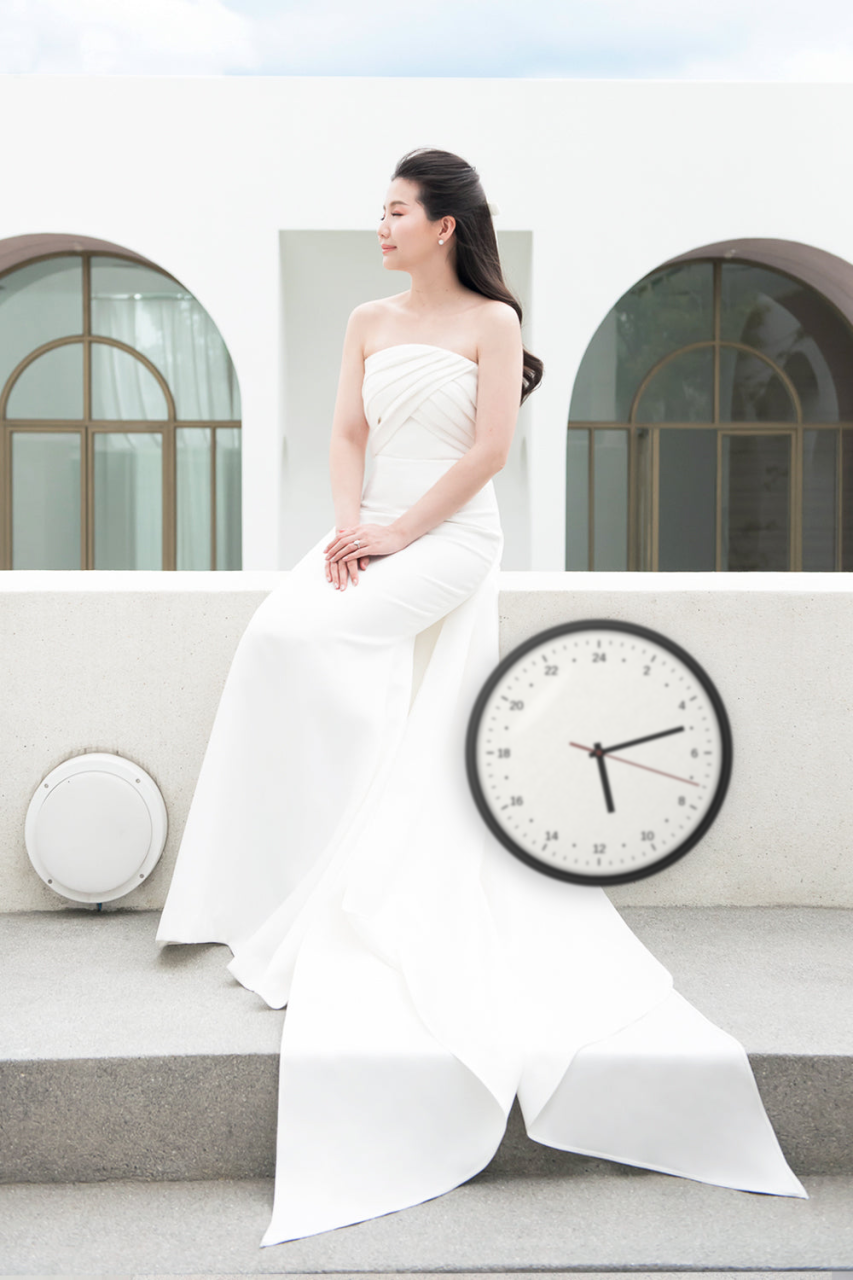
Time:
11:12:18
